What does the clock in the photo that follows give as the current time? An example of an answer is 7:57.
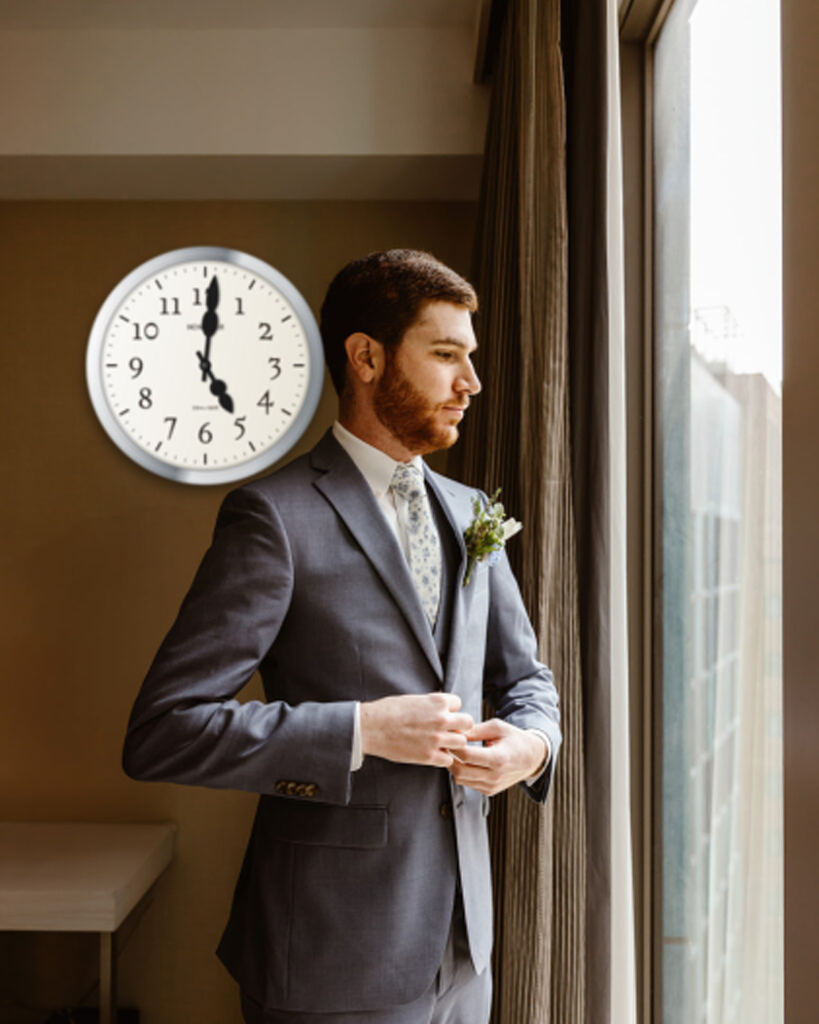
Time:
5:01
